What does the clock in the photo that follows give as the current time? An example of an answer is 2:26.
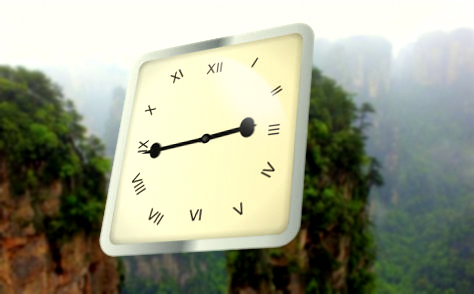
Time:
2:44
